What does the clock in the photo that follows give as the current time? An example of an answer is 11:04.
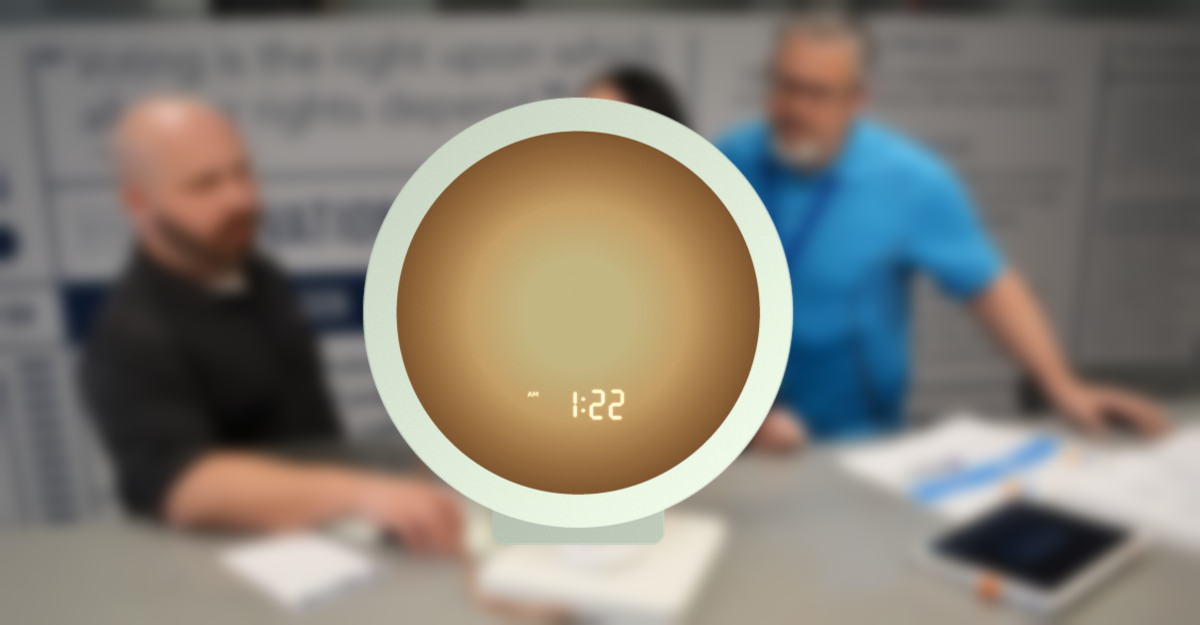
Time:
1:22
